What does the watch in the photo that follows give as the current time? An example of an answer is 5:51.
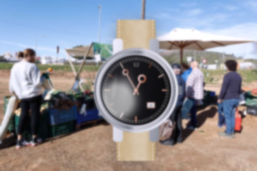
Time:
12:55
